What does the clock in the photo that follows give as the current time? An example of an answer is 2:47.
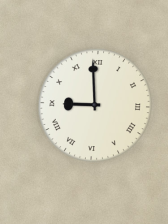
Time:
8:59
